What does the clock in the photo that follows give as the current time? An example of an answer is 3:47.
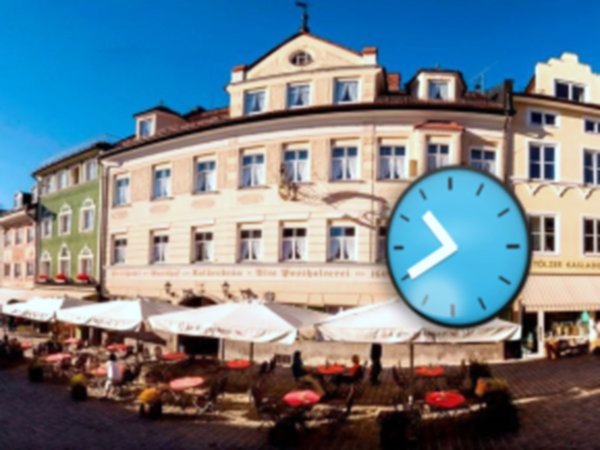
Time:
10:40
